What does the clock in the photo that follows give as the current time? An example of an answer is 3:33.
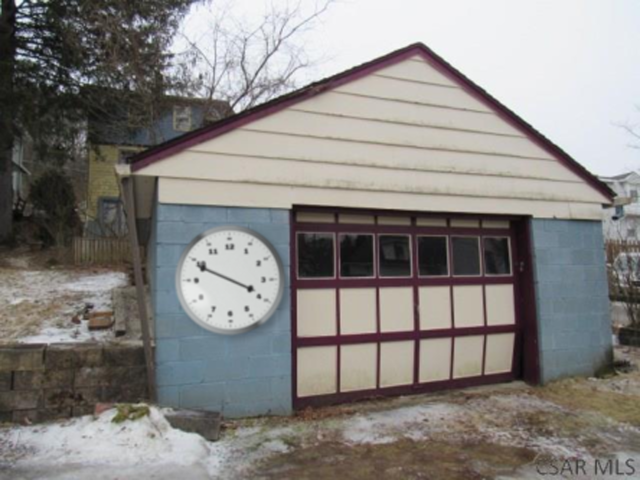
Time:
3:49
